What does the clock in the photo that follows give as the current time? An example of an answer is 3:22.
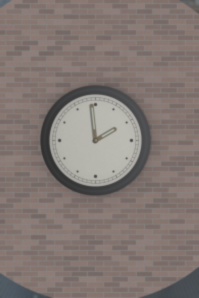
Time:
1:59
